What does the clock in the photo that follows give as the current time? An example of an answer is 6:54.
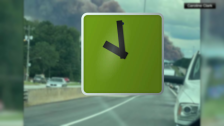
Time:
9:59
